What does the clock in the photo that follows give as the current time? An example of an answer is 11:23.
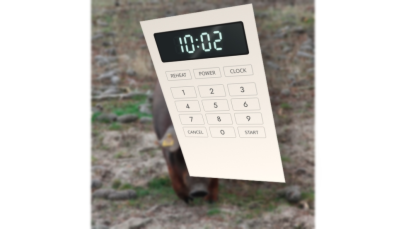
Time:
10:02
